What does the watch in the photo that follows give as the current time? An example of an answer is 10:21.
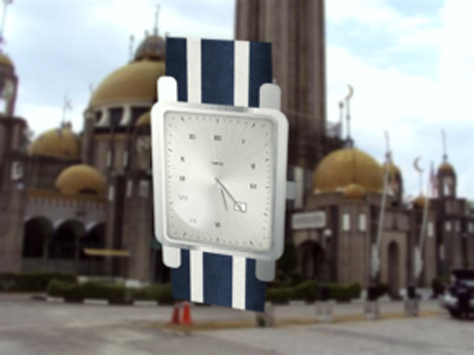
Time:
5:23
